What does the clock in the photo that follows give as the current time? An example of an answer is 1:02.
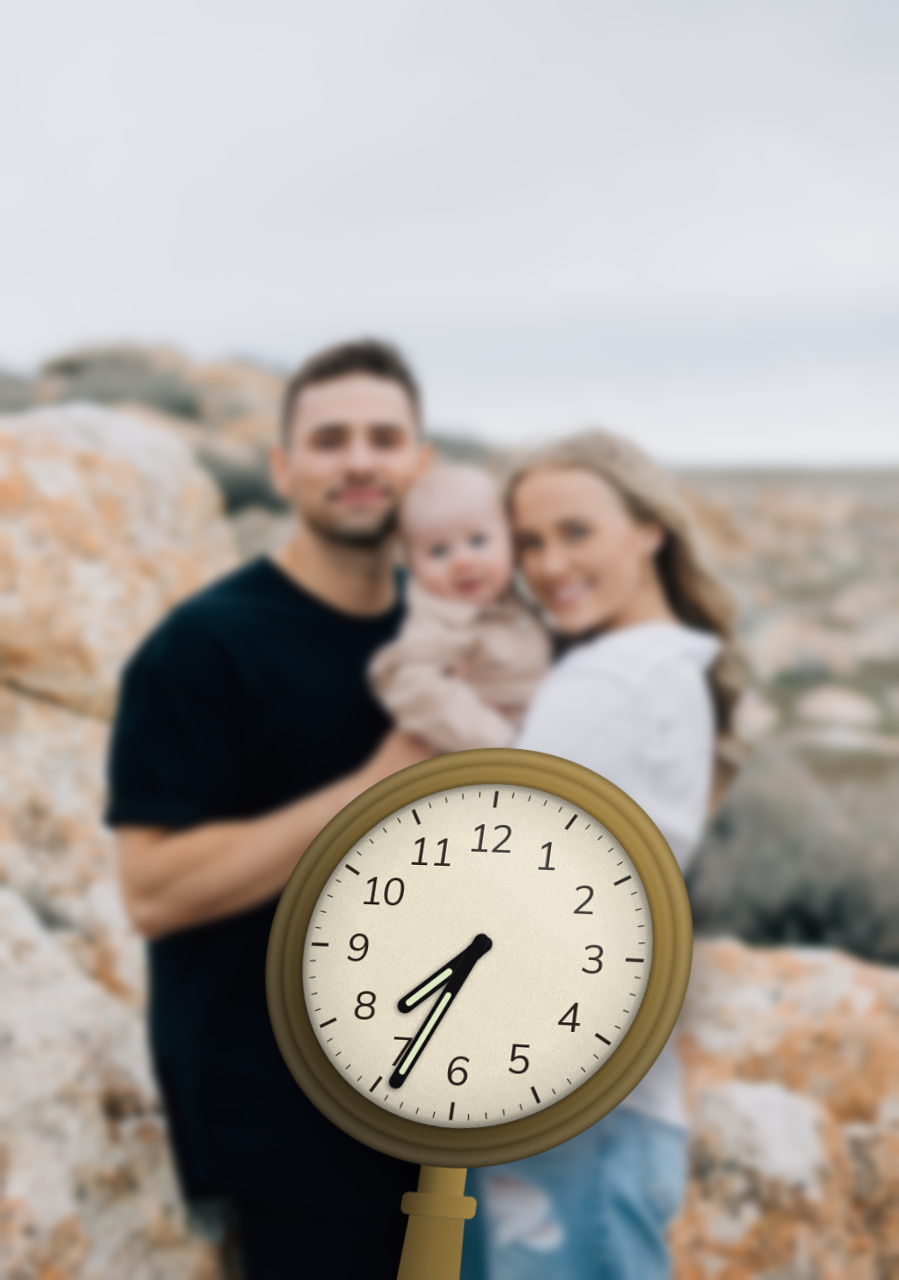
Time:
7:34
